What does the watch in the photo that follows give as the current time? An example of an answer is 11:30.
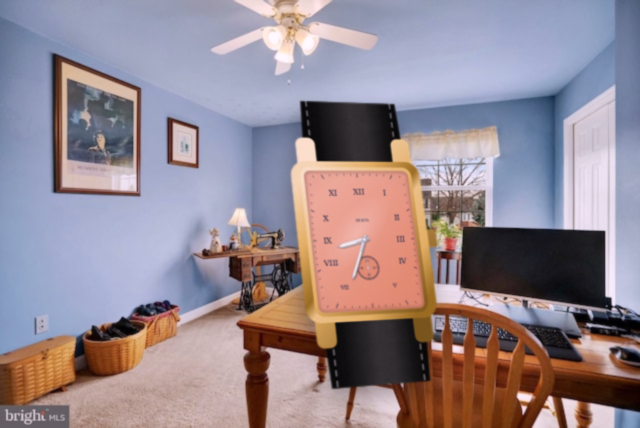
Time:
8:34
